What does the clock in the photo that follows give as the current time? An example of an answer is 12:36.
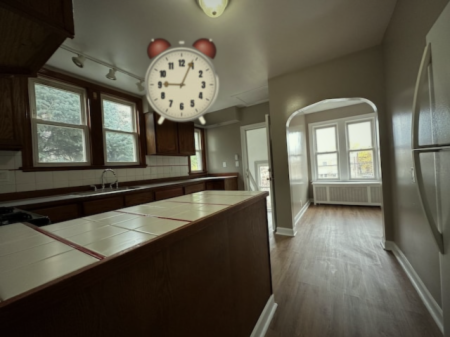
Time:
9:04
